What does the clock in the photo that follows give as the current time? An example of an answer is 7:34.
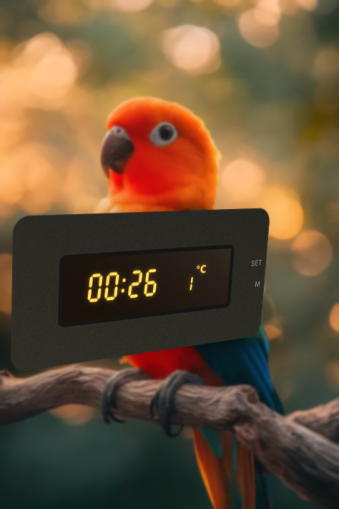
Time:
0:26
